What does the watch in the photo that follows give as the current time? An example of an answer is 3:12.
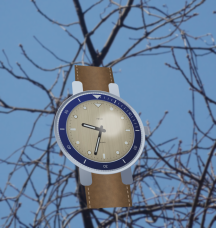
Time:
9:33
